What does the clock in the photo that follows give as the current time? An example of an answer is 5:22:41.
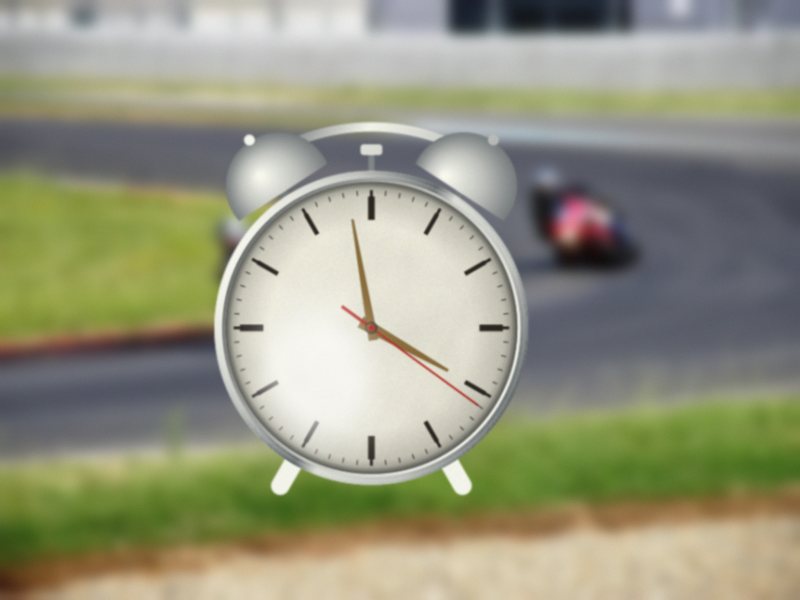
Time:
3:58:21
